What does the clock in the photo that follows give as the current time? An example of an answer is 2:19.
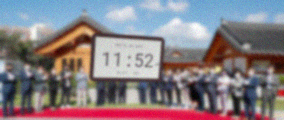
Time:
11:52
